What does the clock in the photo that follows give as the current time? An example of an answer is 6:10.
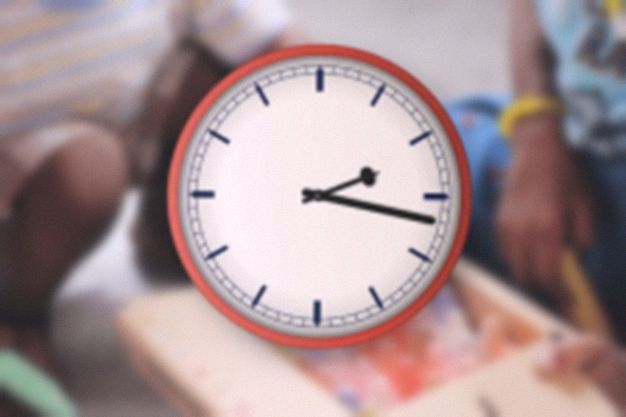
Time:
2:17
